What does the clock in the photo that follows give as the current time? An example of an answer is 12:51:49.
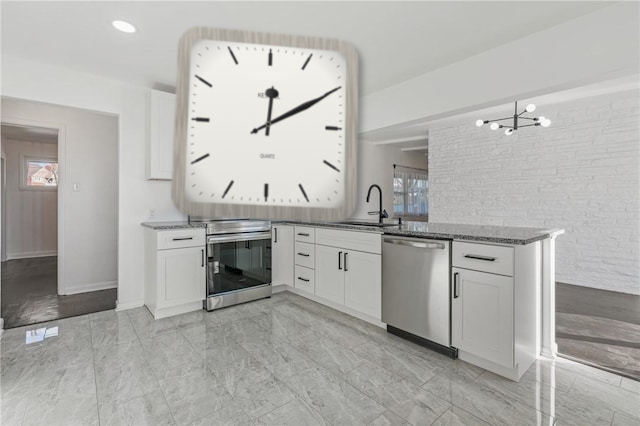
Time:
12:10:10
